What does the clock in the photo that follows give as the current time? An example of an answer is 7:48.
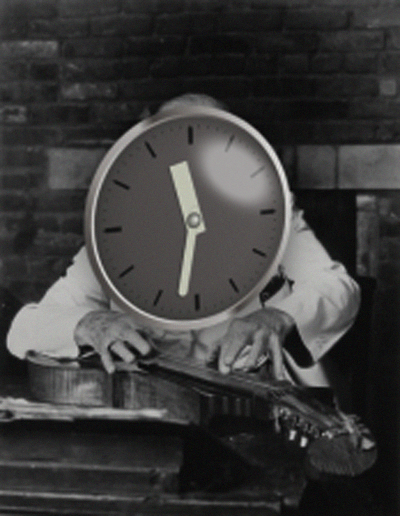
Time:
11:32
